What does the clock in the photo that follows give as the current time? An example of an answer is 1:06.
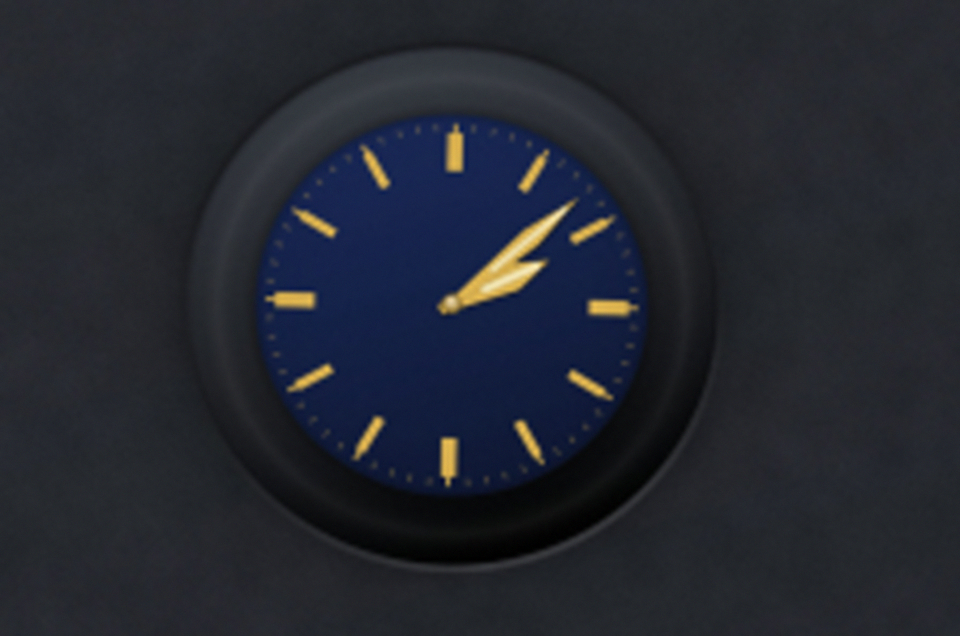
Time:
2:08
